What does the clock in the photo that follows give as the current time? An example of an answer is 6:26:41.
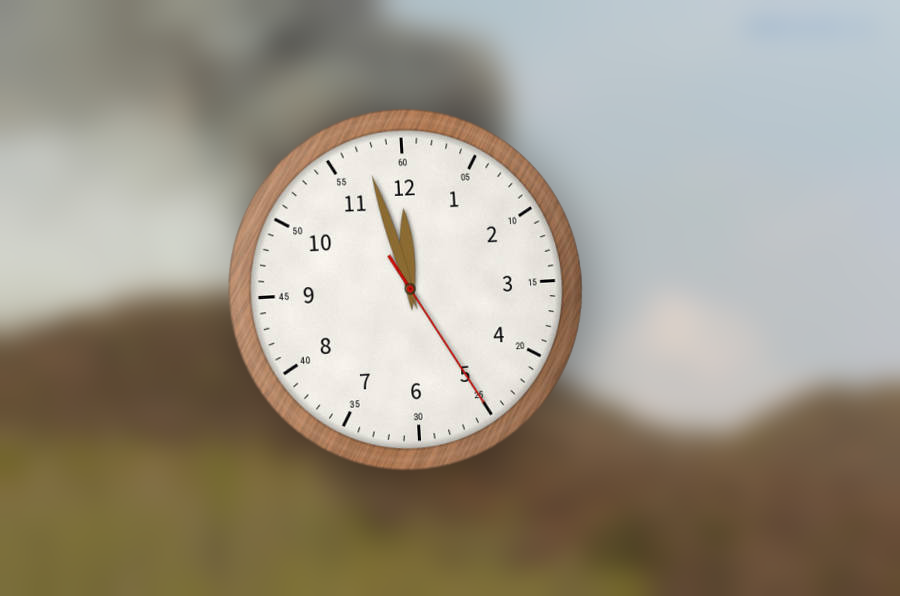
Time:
11:57:25
